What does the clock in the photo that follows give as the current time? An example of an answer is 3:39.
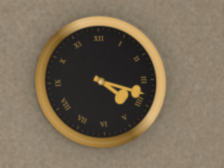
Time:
4:18
